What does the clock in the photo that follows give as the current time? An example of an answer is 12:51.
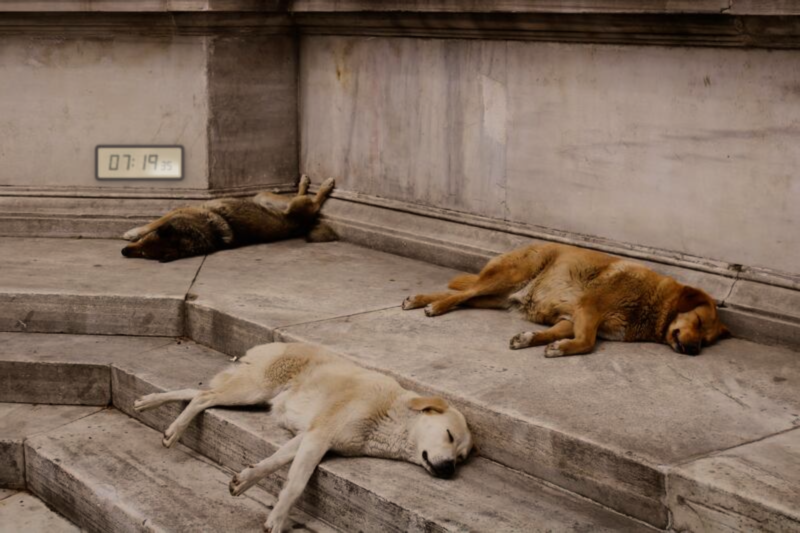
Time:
7:19
